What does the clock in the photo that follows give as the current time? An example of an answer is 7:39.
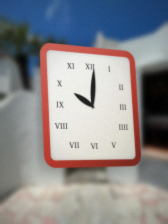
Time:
10:01
